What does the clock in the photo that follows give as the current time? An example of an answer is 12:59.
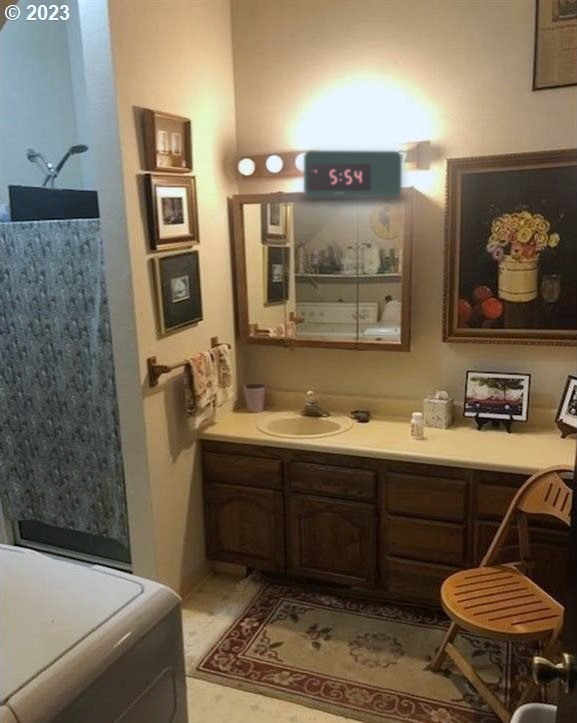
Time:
5:54
